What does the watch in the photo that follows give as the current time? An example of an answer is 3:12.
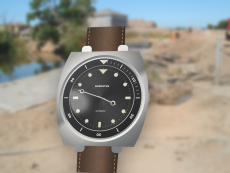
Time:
3:48
